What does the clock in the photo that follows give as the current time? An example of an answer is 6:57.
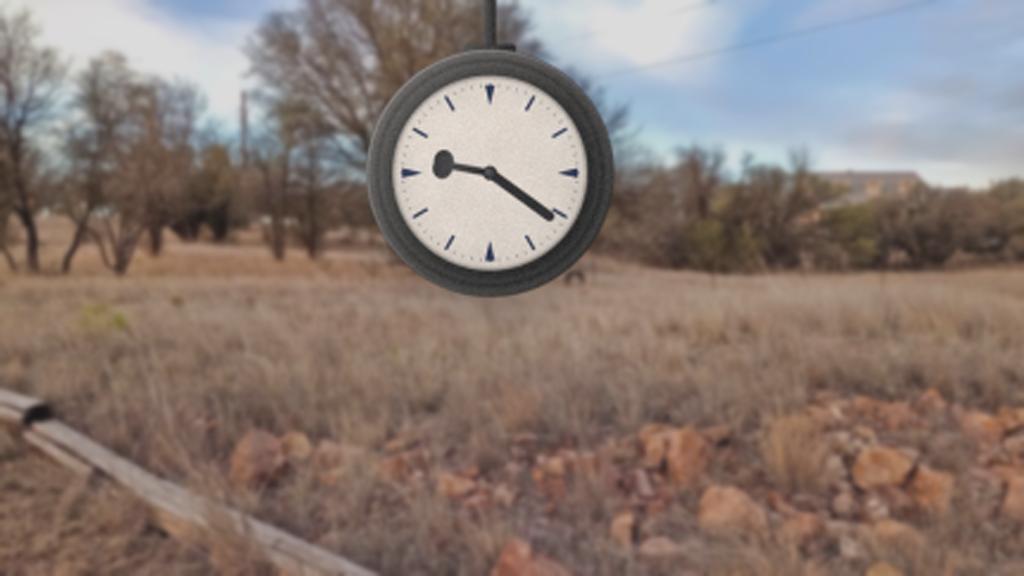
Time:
9:21
